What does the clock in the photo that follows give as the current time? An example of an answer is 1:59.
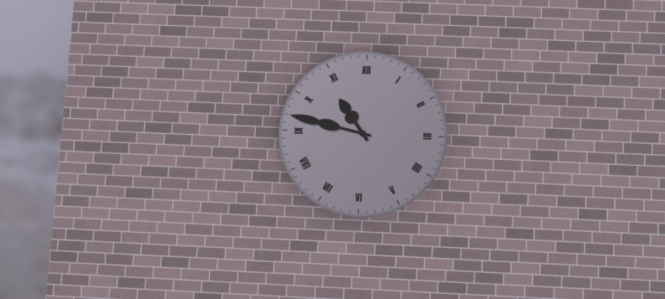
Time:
10:47
